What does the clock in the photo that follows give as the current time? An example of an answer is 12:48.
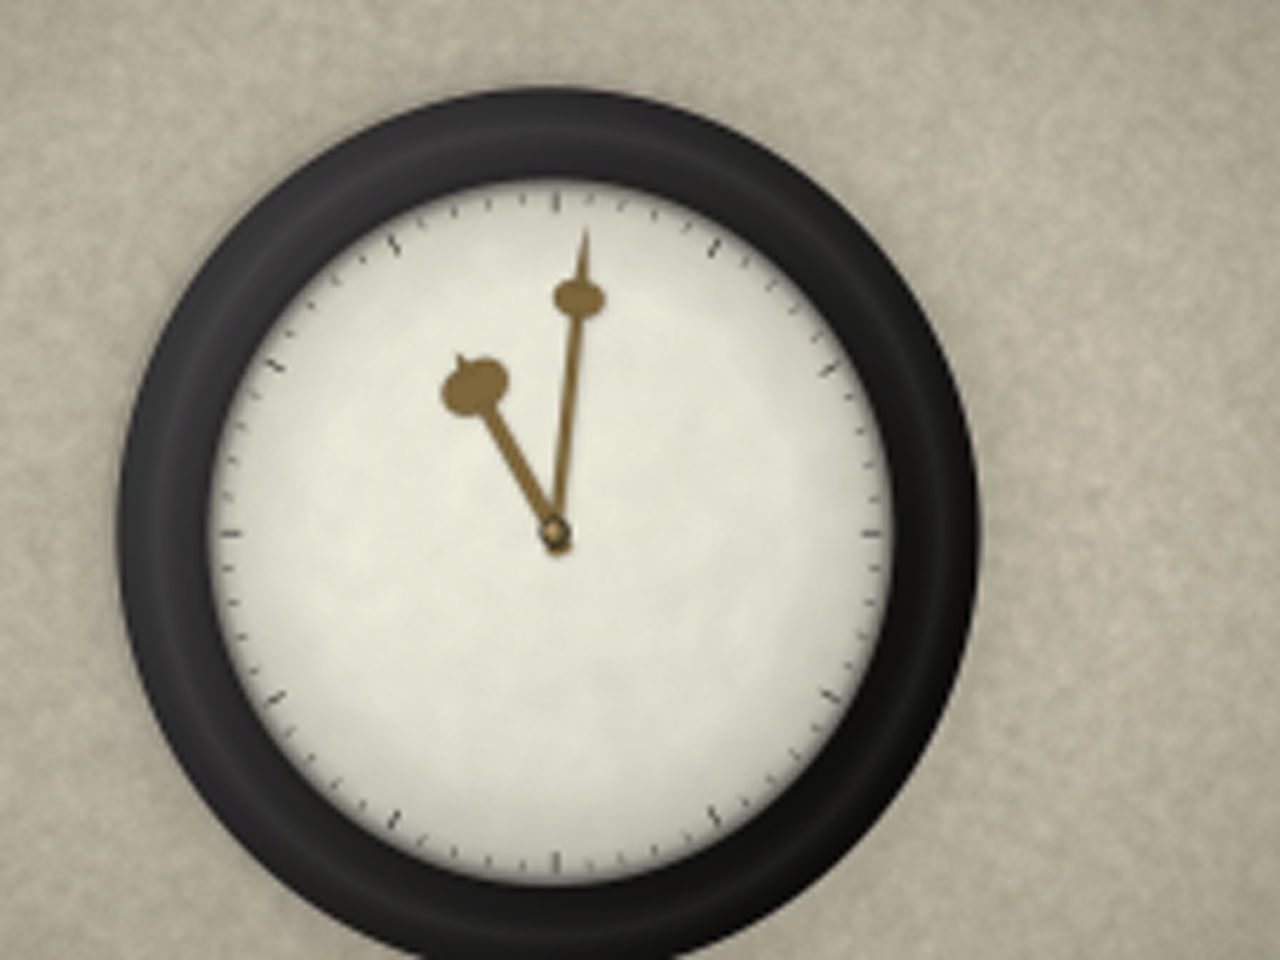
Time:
11:01
